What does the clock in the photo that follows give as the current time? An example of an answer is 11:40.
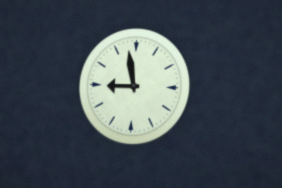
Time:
8:58
